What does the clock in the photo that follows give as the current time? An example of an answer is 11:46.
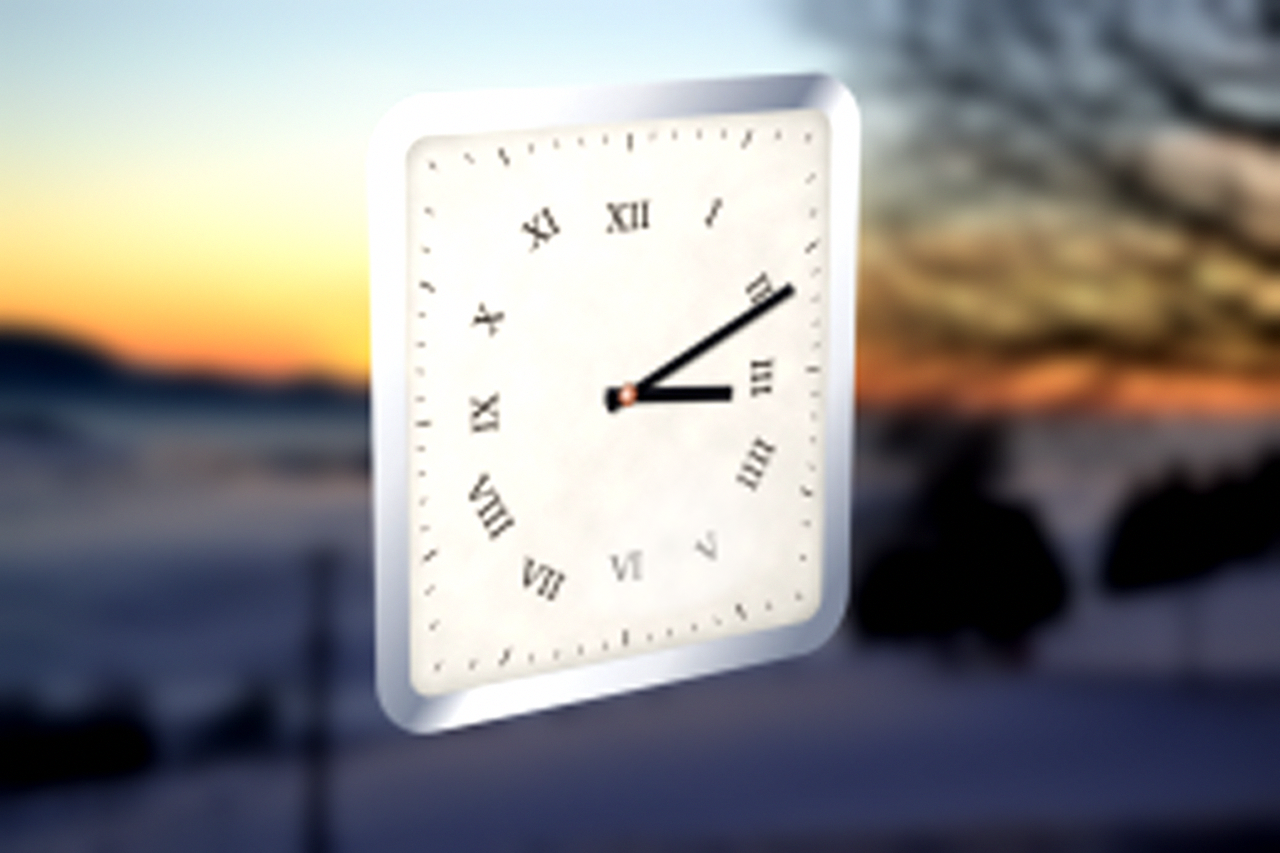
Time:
3:11
